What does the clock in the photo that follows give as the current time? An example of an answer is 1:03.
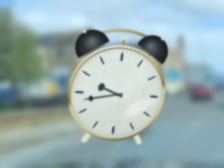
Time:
9:43
